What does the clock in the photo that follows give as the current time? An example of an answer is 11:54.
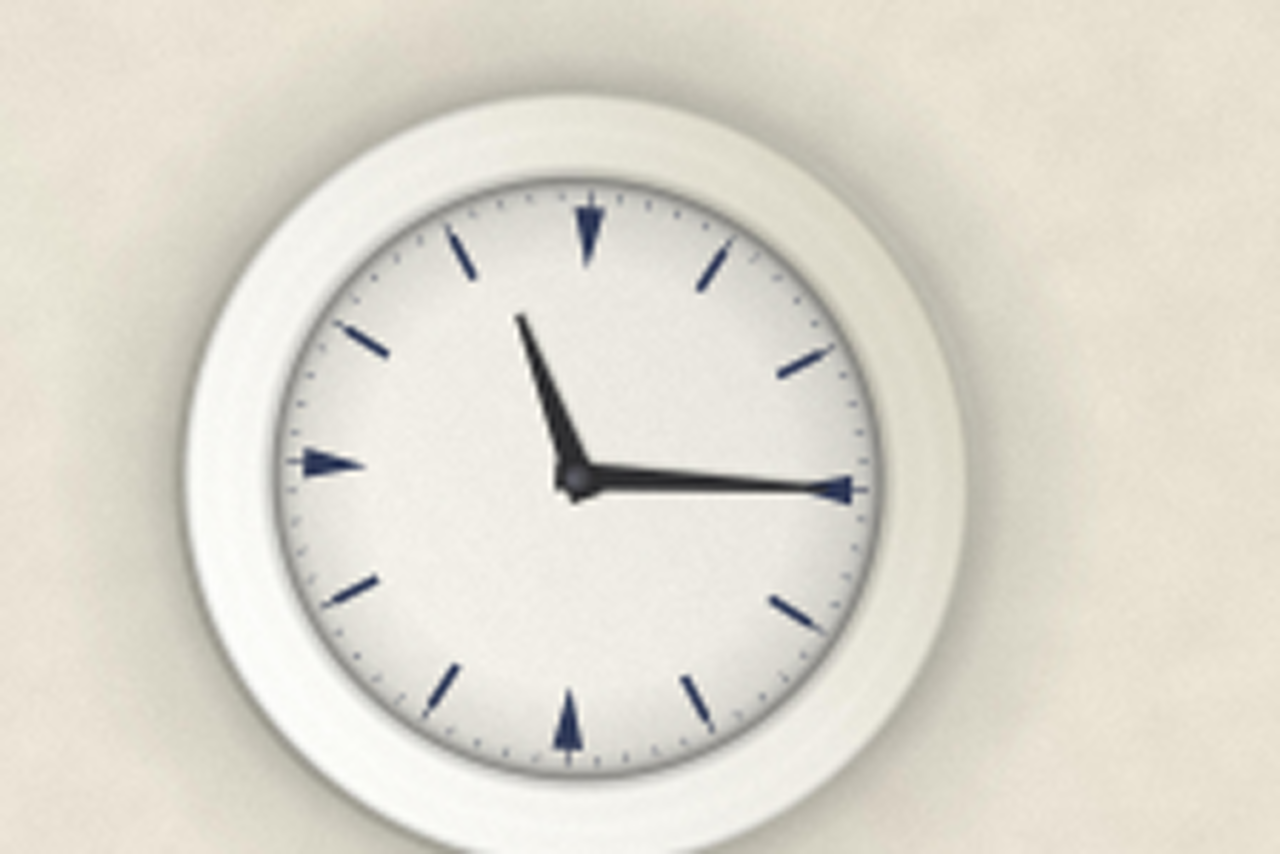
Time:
11:15
